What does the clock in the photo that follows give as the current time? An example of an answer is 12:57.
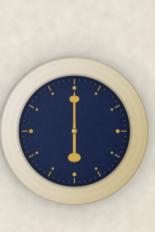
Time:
6:00
